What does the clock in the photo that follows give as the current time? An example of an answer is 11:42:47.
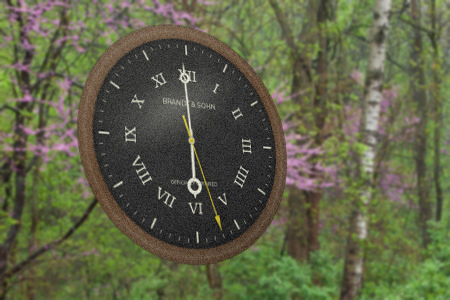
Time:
5:59:27
